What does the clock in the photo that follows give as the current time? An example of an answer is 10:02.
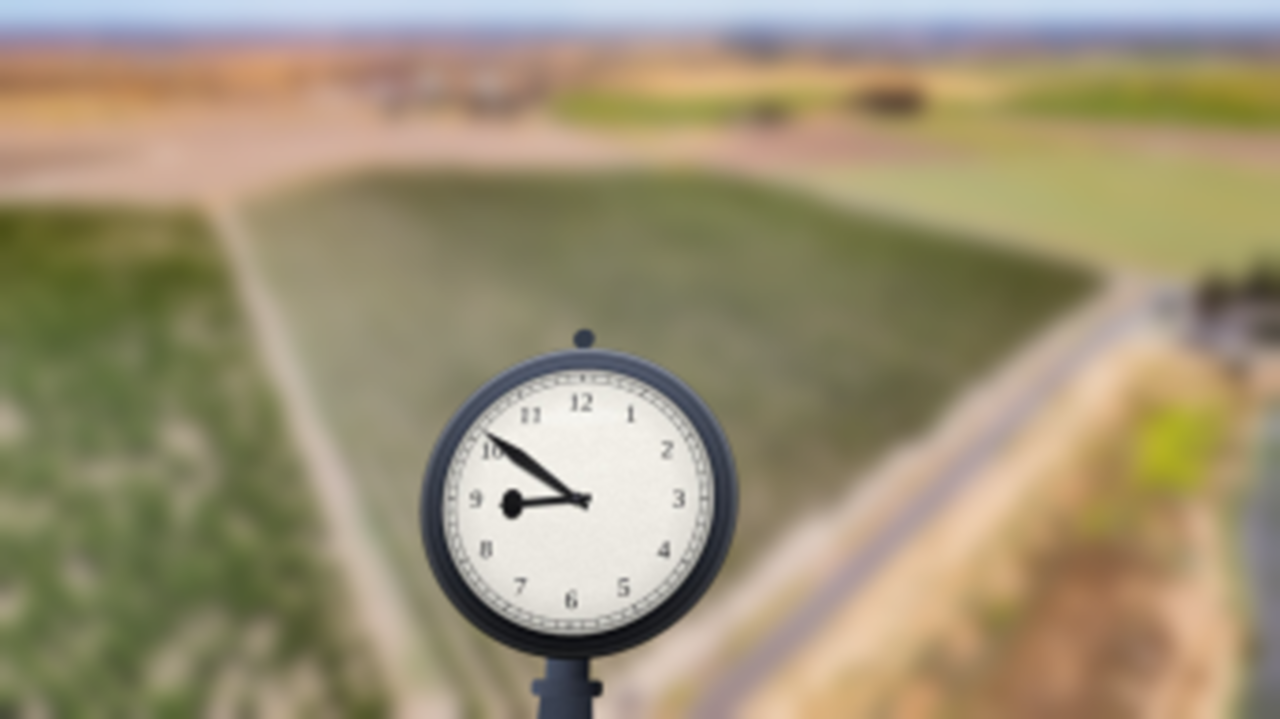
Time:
8:51
